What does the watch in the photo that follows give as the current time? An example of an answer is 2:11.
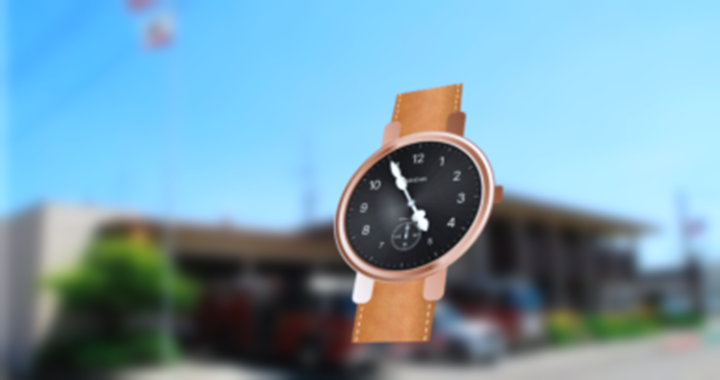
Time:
4:55
